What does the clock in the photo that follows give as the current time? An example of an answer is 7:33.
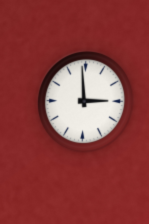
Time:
2:59
